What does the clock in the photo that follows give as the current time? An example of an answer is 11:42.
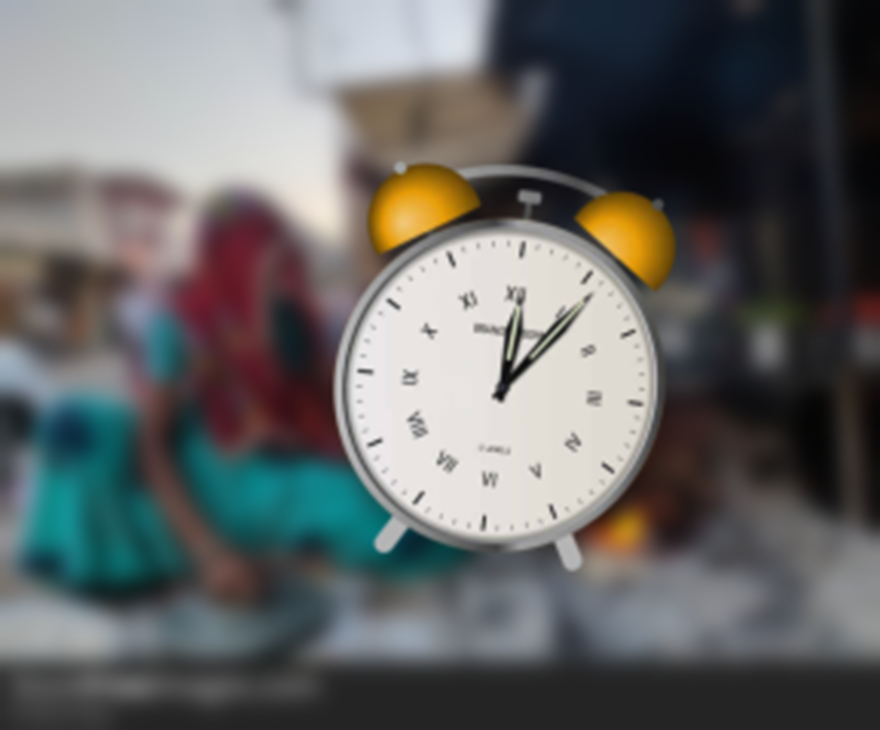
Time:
12:06
